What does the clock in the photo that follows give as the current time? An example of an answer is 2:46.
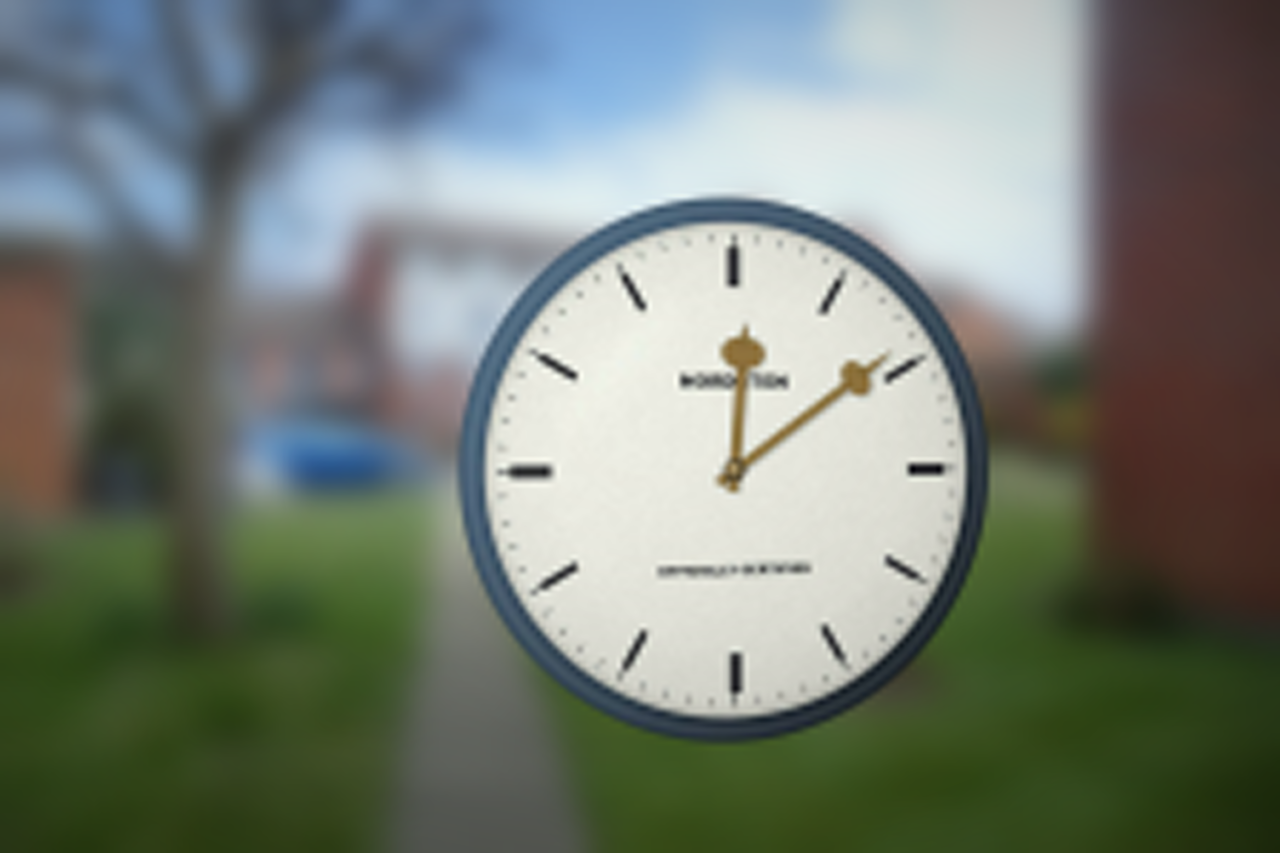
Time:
12:09
